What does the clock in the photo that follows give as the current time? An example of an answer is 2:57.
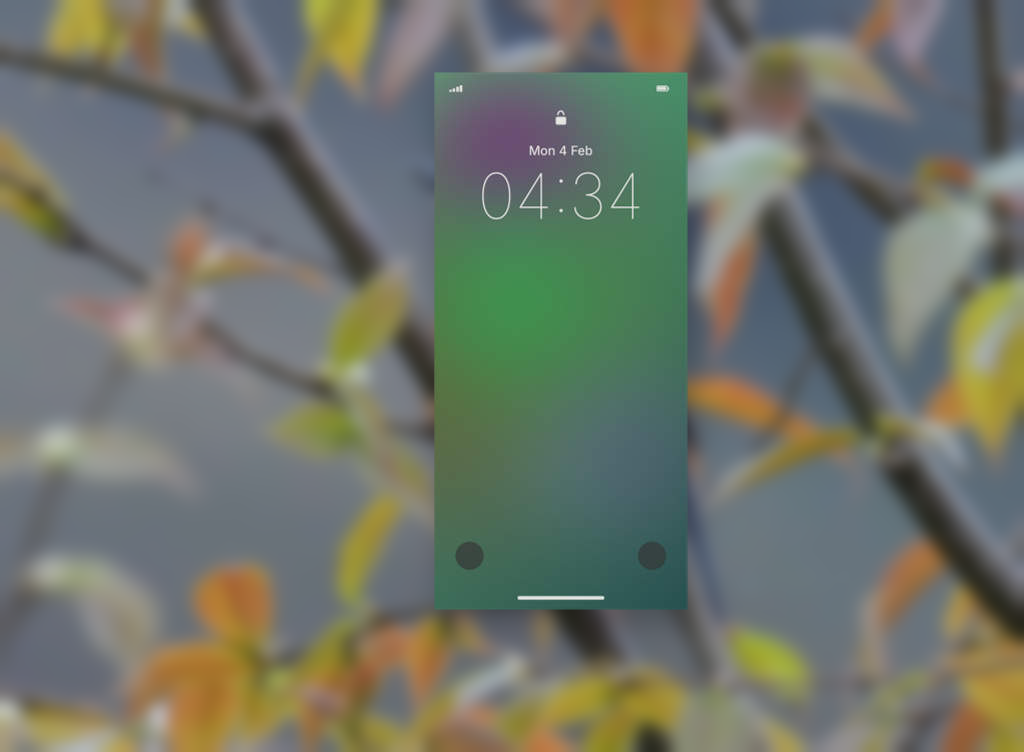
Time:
4:34
